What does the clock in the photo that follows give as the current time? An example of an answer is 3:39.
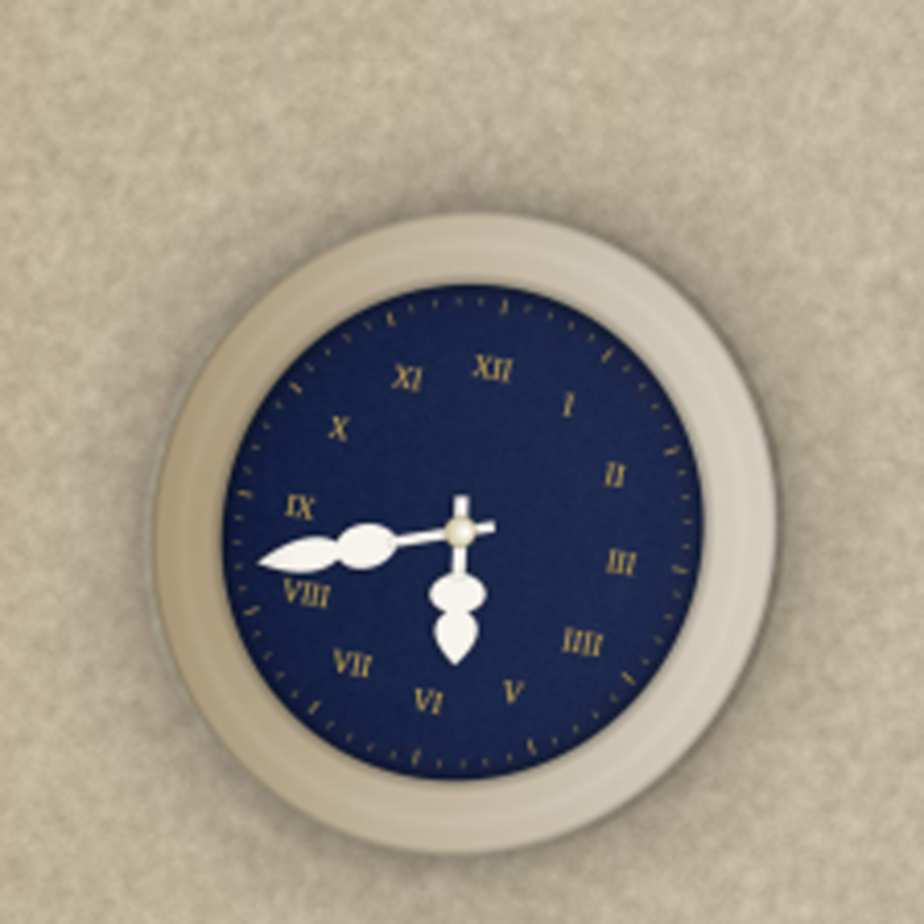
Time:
5:42
